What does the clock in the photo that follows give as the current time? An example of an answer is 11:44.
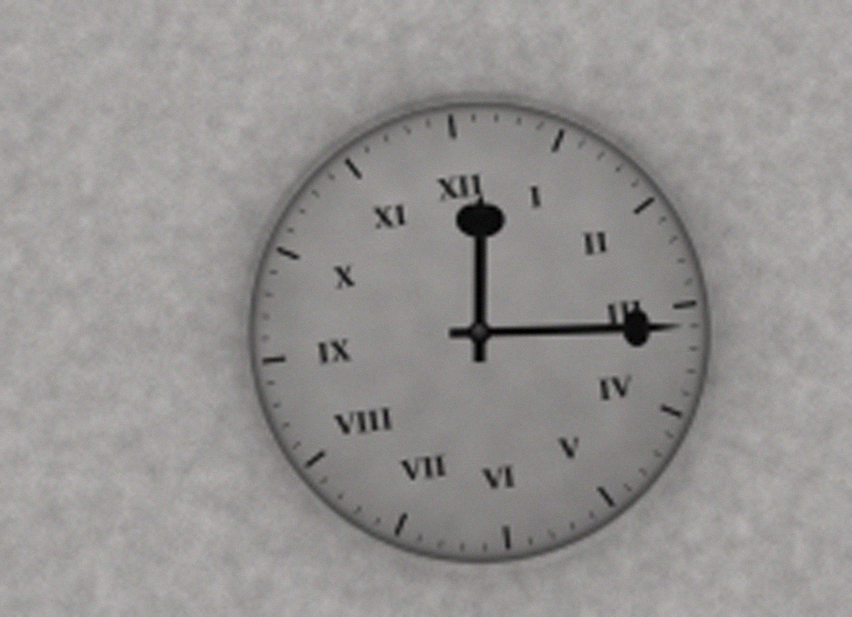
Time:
12:16
